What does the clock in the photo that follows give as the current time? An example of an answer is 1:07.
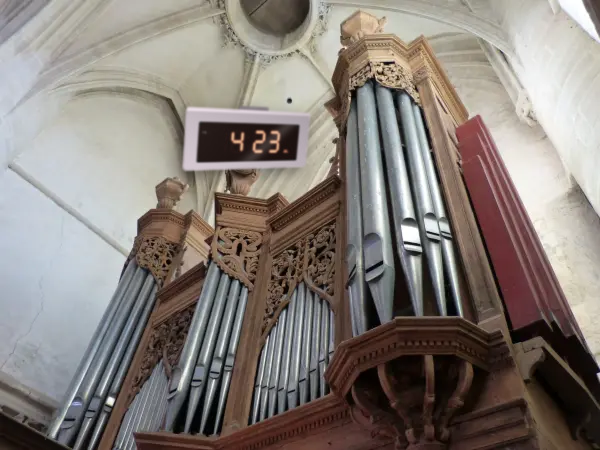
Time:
4:23
